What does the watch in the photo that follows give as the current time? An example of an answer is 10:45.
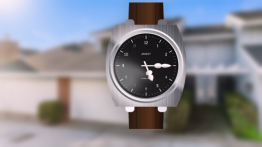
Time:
5:15
